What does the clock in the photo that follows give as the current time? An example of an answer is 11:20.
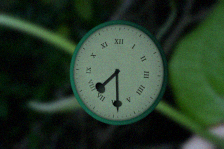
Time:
7:29
